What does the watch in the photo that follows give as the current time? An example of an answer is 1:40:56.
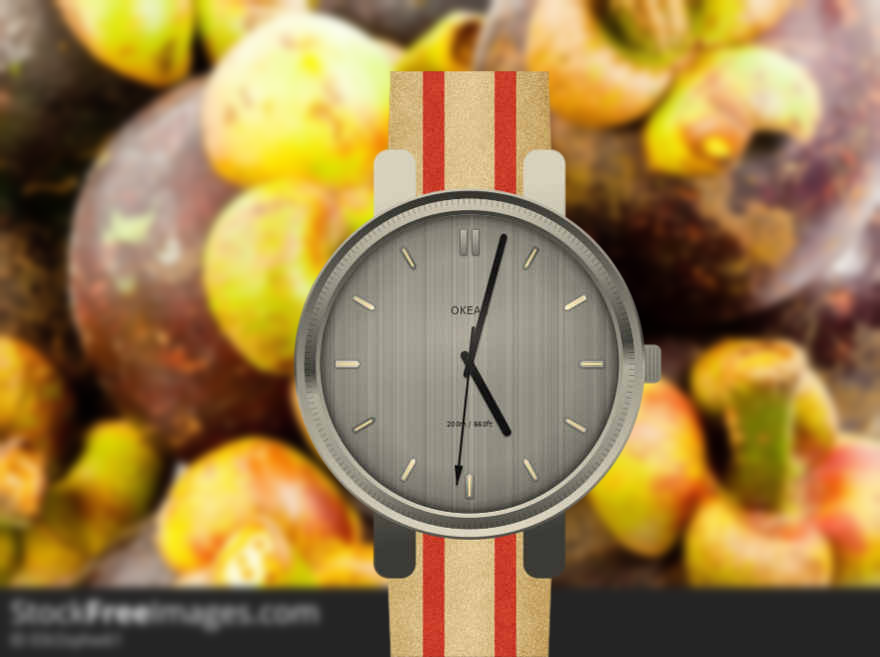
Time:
5:02:31
